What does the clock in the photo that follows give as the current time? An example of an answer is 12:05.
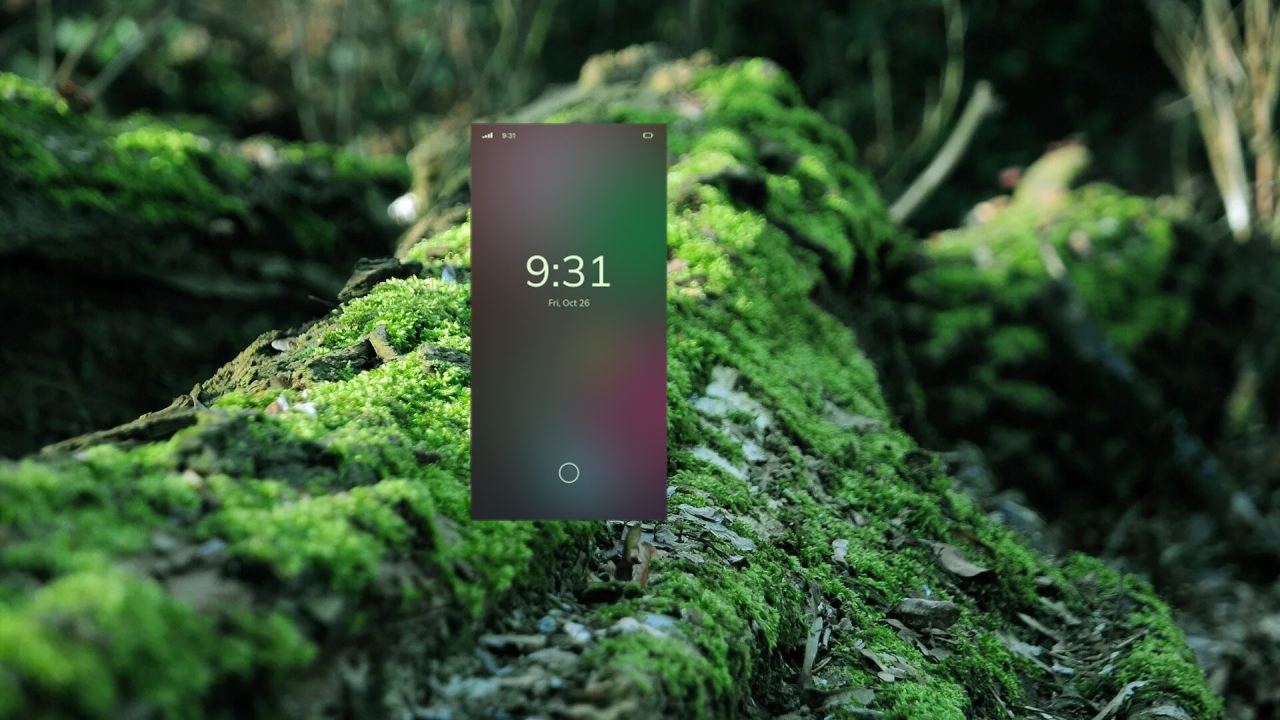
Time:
9:31
